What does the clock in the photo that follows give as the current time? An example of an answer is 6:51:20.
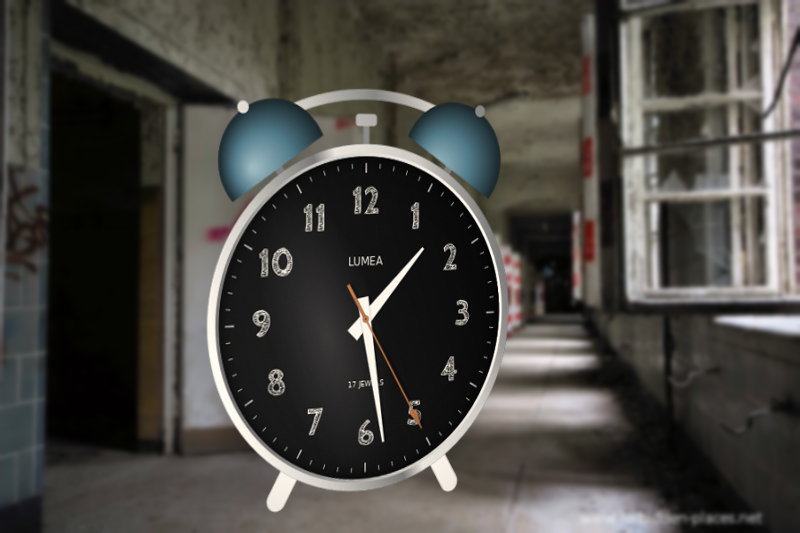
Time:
1:28:25
